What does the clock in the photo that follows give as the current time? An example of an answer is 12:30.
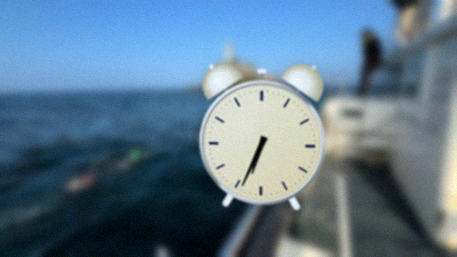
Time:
6:34
